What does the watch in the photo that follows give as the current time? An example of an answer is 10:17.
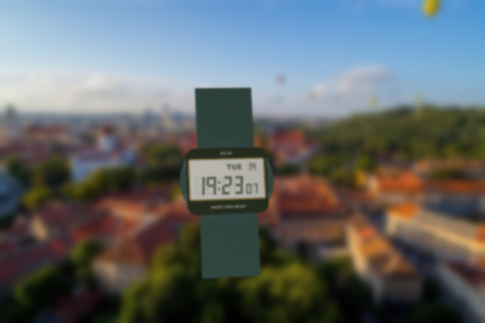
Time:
19:23
